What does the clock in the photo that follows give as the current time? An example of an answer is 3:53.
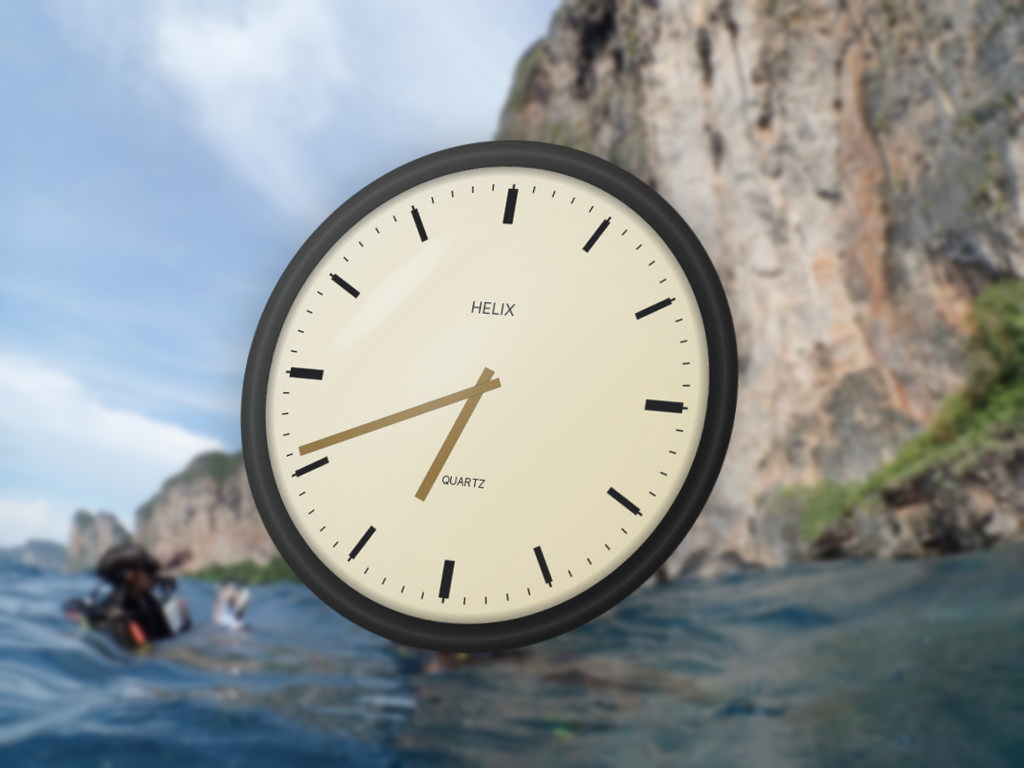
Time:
6:41
